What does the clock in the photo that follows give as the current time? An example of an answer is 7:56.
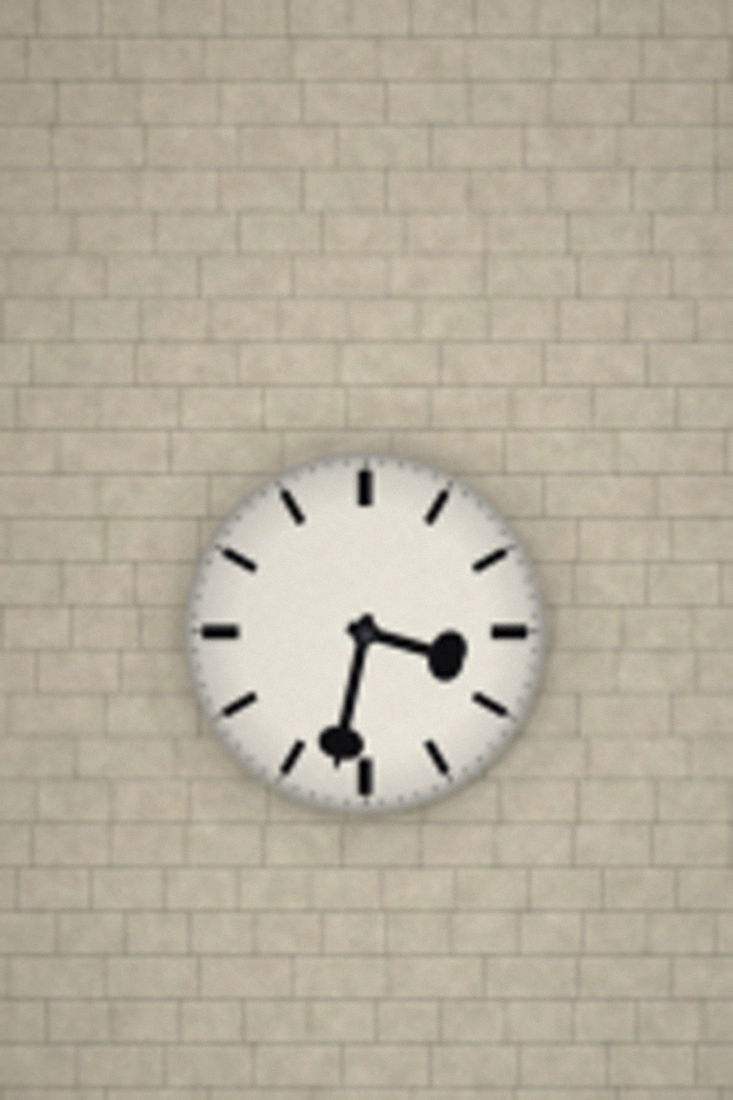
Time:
3:32
